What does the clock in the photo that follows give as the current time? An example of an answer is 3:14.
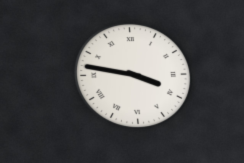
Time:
3:47
